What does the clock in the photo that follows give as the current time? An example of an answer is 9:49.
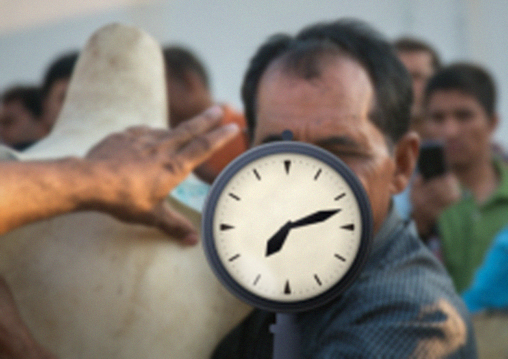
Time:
7:12
